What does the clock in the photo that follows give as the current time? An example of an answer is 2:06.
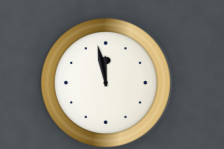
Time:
11:58
